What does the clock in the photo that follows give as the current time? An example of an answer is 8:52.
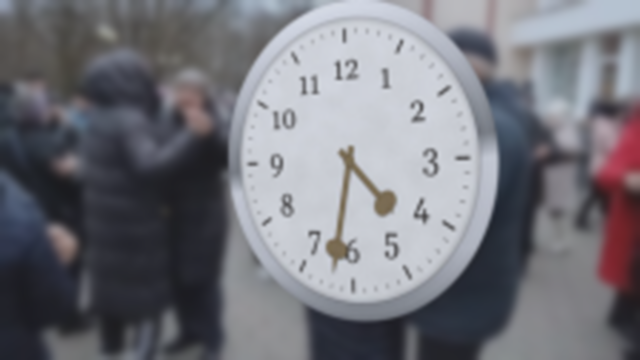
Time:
4:32
